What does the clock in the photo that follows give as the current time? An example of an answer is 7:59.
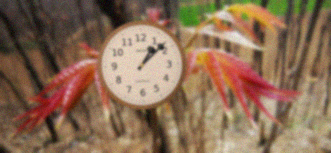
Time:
1:08
